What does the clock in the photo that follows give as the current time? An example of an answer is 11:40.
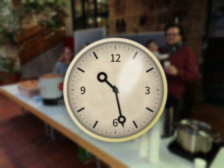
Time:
10:28
